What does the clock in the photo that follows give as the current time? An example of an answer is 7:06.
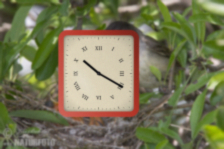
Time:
10:20
